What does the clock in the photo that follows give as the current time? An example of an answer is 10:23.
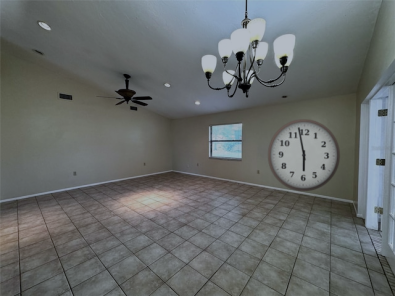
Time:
5:58
